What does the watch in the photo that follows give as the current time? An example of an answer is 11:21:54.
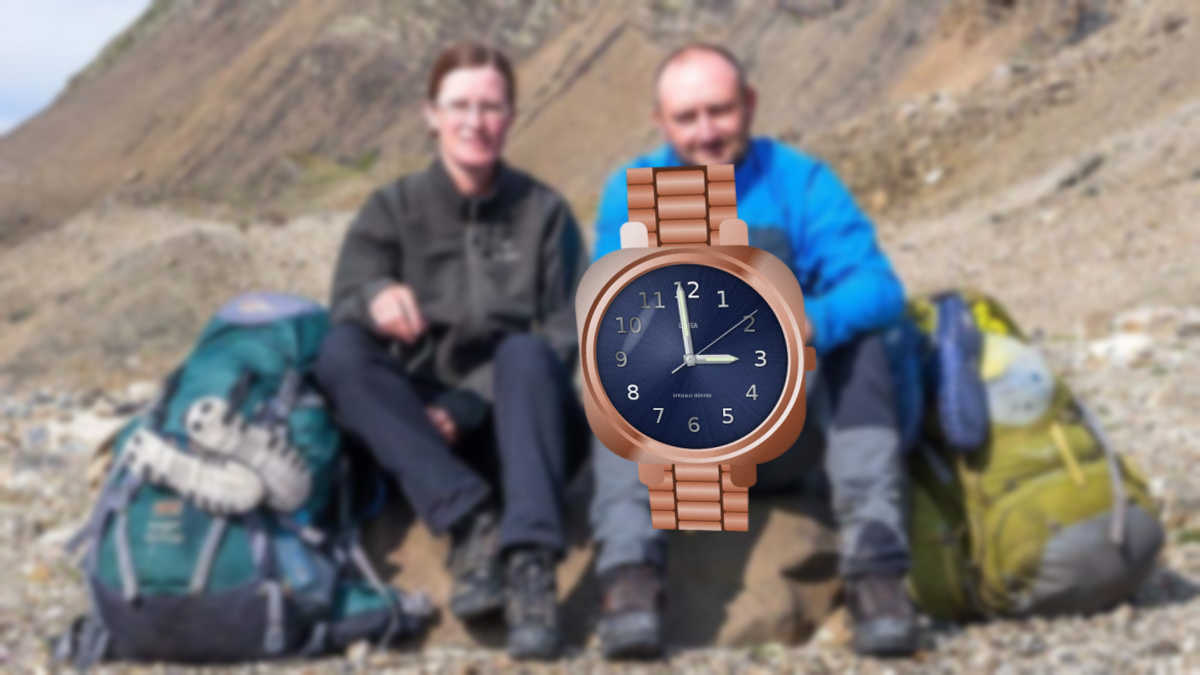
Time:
2:59:09
